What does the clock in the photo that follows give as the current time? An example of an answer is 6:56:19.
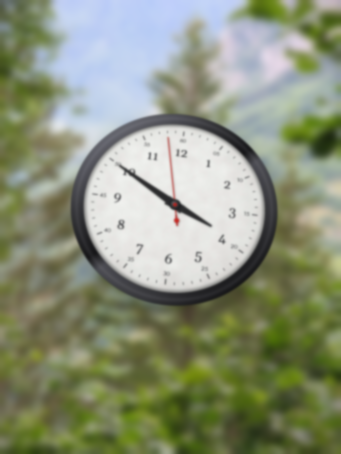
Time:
3:49:58
